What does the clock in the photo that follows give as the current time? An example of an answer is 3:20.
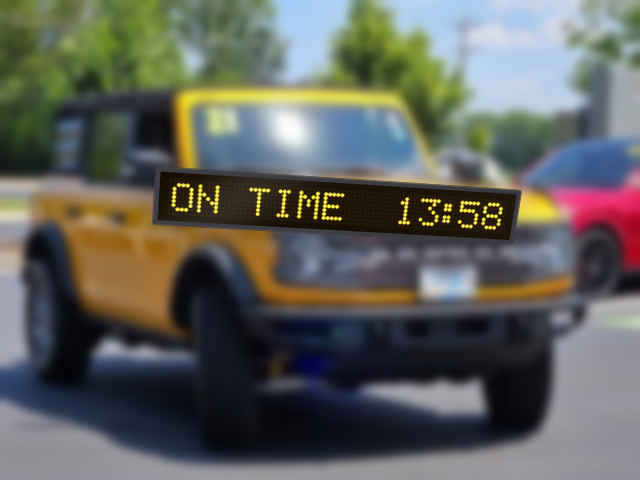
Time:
13:58
